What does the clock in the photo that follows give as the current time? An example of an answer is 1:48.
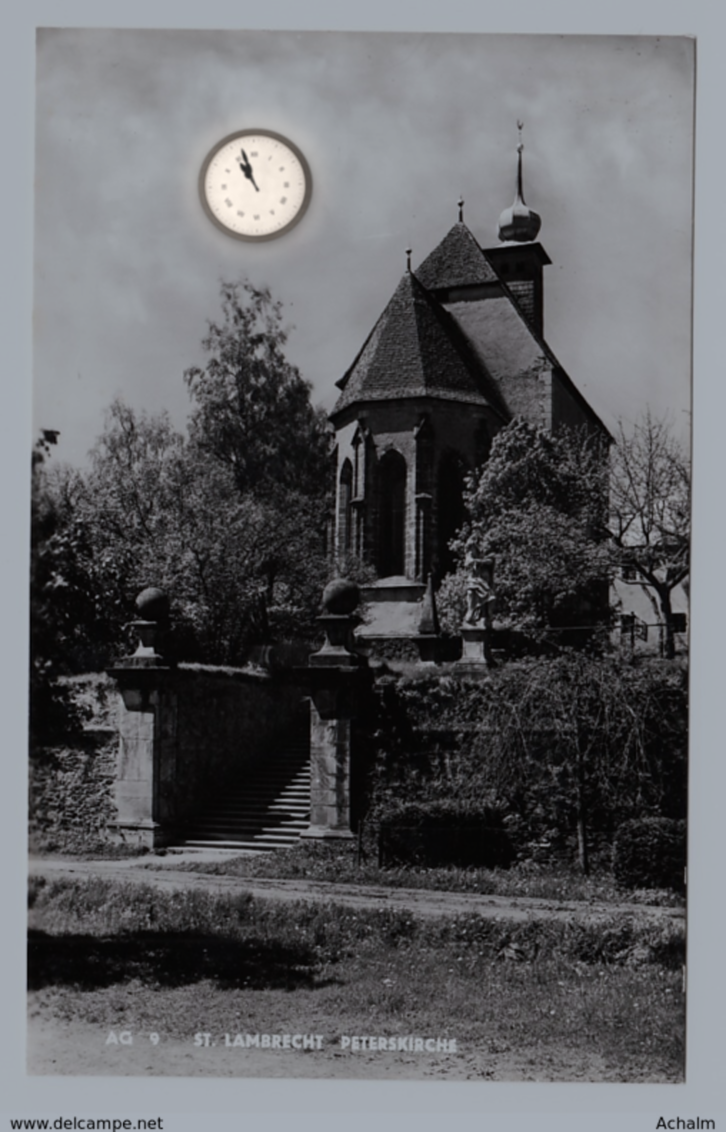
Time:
10:57
